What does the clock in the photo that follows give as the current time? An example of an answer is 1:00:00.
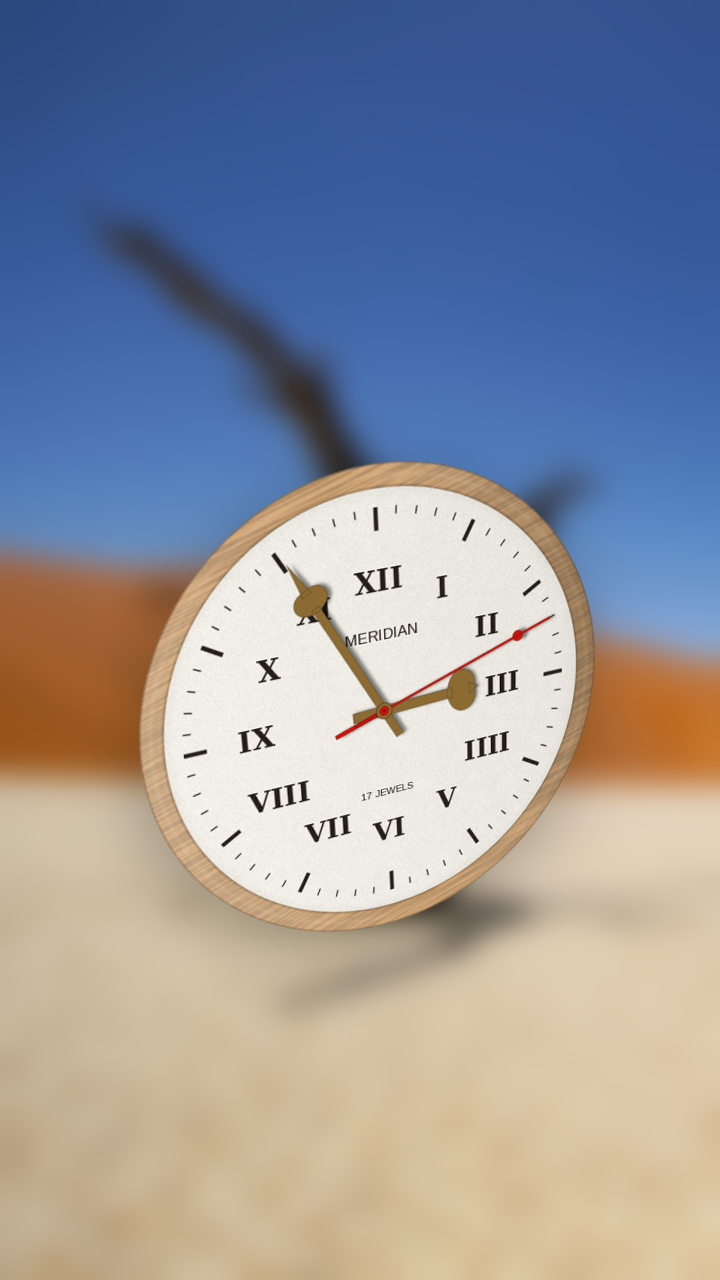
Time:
2:55:12
